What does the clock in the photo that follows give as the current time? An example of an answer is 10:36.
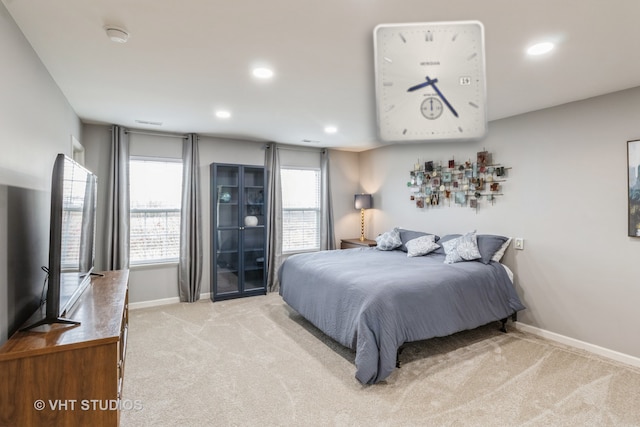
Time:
8:24
